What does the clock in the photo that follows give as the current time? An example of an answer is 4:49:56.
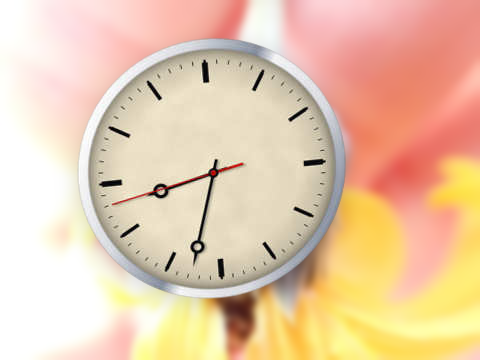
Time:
8:32:43
